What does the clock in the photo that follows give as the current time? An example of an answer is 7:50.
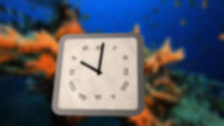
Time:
10:01
